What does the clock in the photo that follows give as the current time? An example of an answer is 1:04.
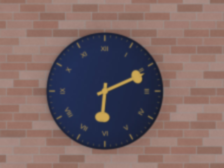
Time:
6:11
